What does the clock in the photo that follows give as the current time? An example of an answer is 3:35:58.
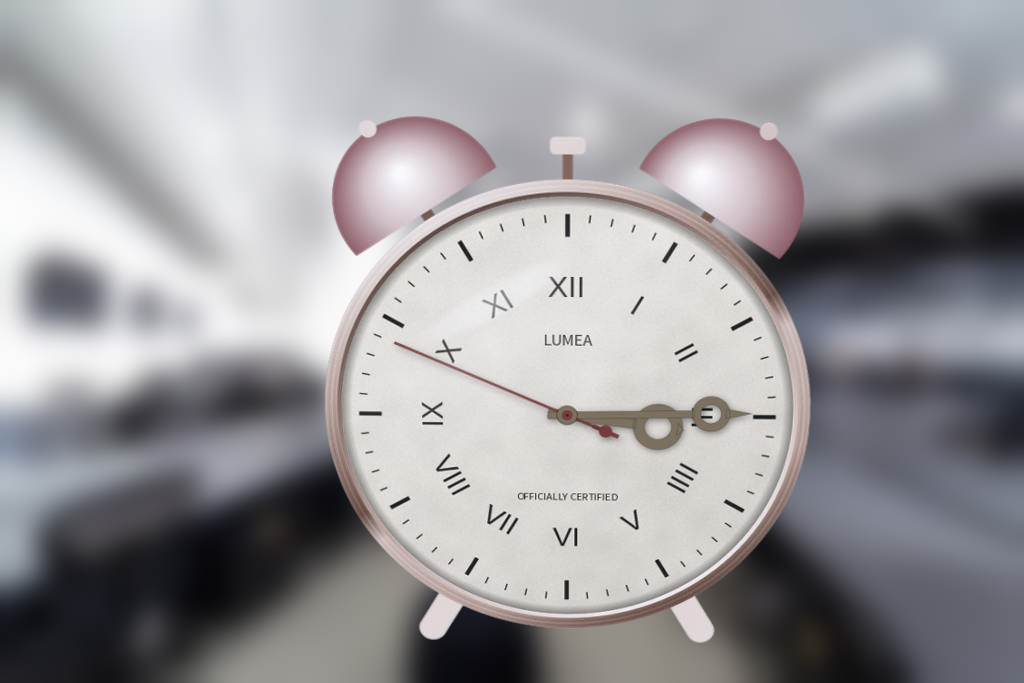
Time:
3:14:49
